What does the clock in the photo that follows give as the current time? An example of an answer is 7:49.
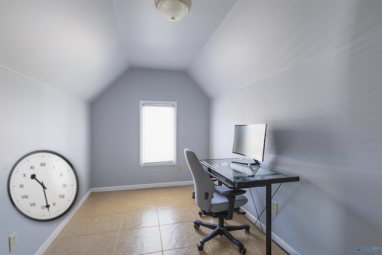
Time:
10:28
